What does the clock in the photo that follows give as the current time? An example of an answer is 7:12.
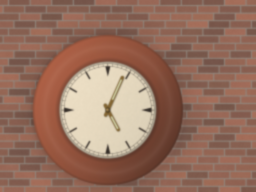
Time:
5:04
